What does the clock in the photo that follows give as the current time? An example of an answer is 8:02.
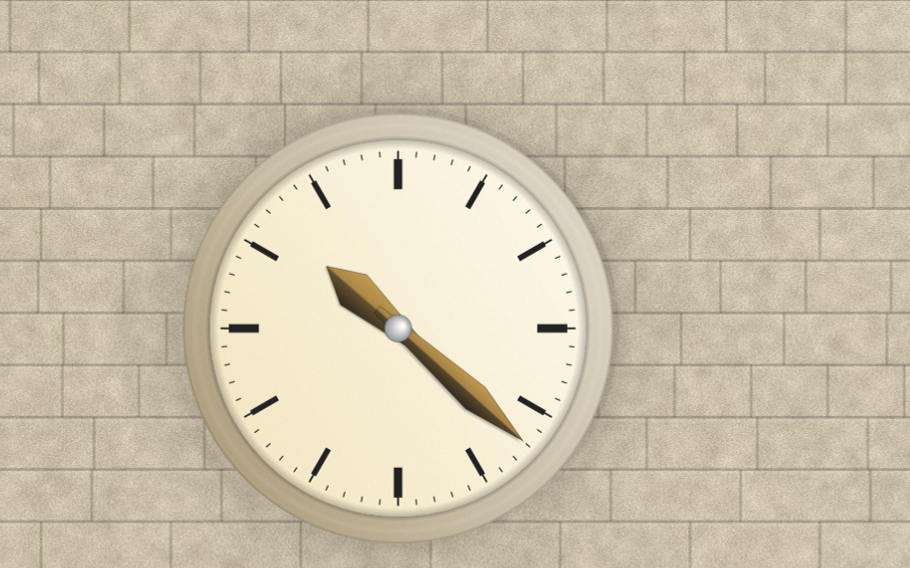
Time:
10:22
